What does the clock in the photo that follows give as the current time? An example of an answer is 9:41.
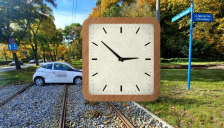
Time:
2:52
